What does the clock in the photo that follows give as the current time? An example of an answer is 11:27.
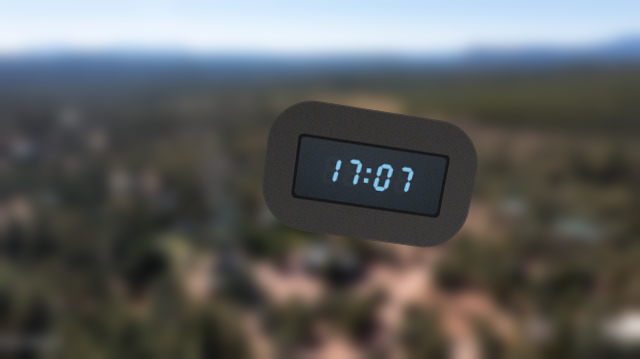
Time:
17:07
